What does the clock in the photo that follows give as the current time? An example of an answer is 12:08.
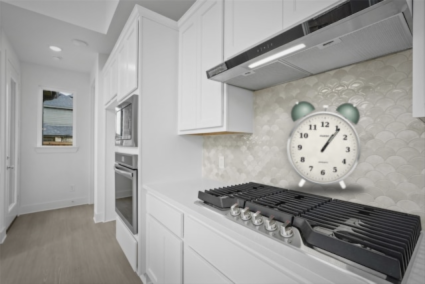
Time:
1:06
